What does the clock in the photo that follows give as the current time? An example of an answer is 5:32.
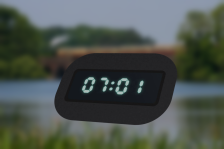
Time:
7:01
